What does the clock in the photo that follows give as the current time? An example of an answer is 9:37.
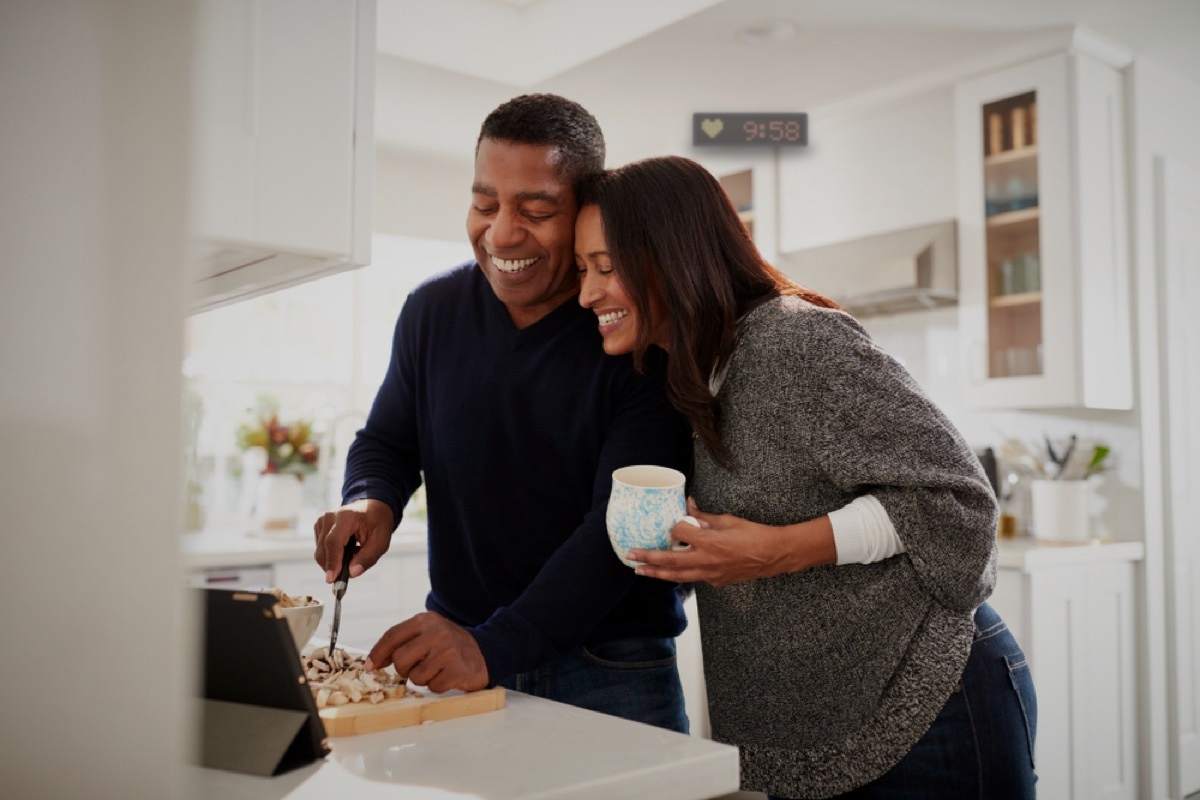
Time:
9:58
